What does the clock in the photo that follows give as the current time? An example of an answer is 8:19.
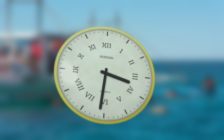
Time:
3:31
